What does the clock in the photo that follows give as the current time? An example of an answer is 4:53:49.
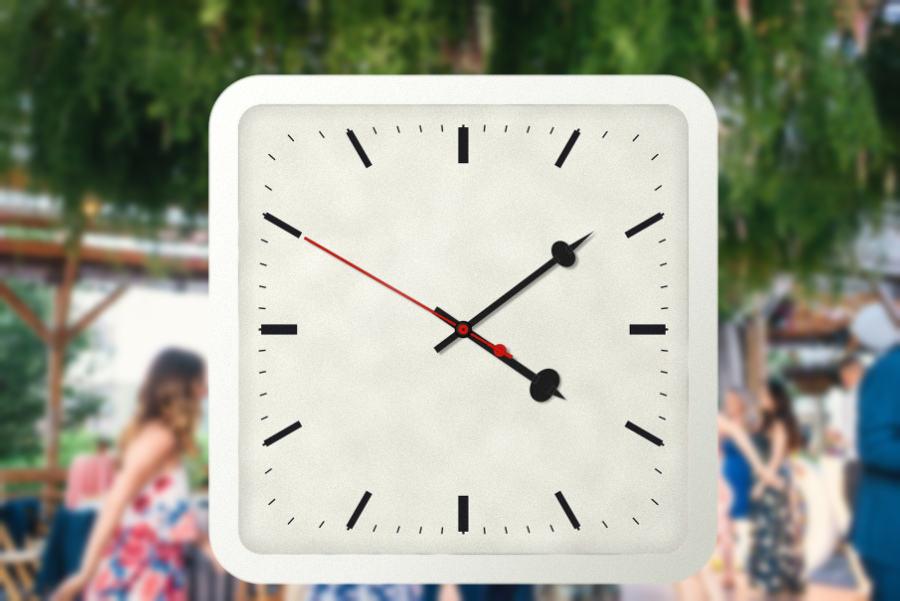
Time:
4:08:50
